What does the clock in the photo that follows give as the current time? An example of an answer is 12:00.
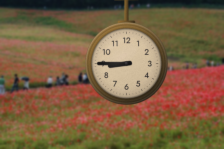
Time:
8:45
